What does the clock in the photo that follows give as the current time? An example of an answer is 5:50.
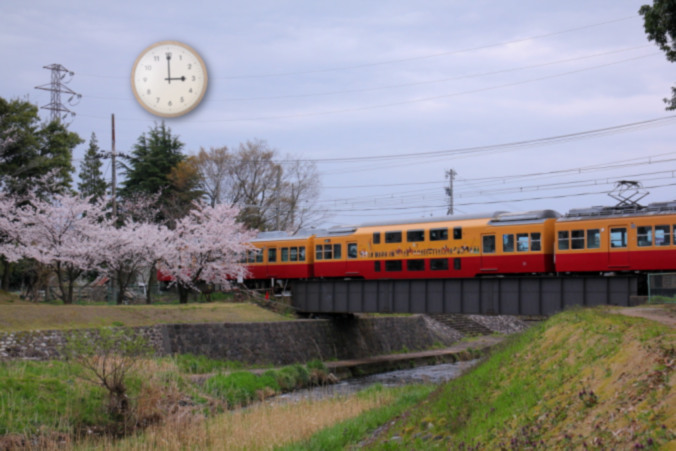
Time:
3:00
